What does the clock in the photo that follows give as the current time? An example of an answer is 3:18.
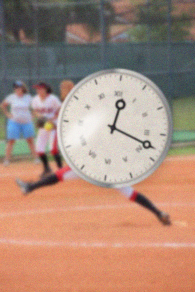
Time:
12:18
